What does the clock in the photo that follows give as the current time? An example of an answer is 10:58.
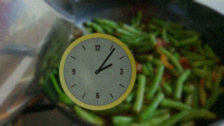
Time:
2:06
